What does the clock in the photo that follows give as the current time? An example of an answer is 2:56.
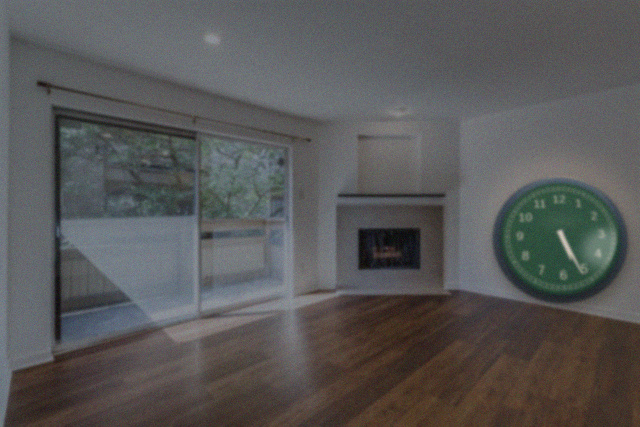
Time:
5:26
